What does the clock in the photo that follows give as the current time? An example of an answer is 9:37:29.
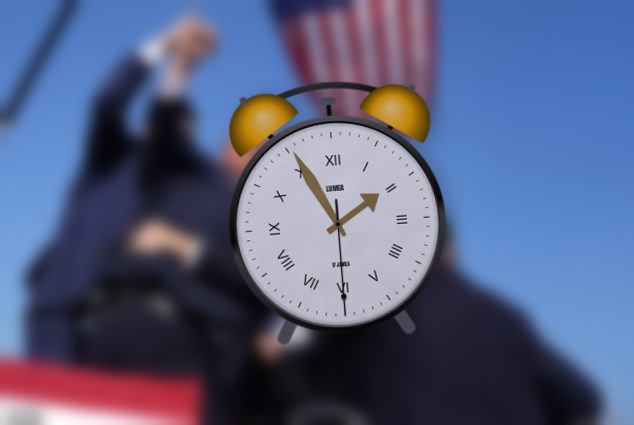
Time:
1:55:30
